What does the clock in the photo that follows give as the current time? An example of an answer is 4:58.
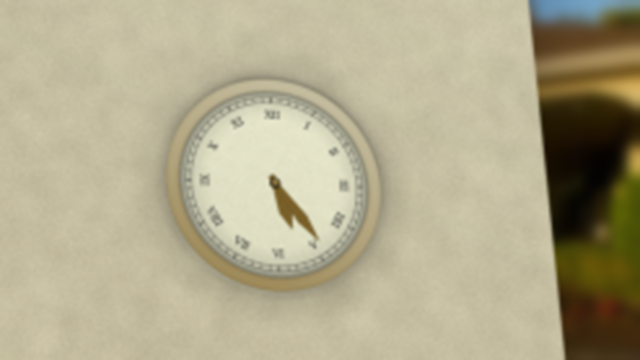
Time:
5:24
